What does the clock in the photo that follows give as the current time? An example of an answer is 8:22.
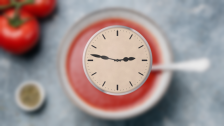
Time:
2:47
